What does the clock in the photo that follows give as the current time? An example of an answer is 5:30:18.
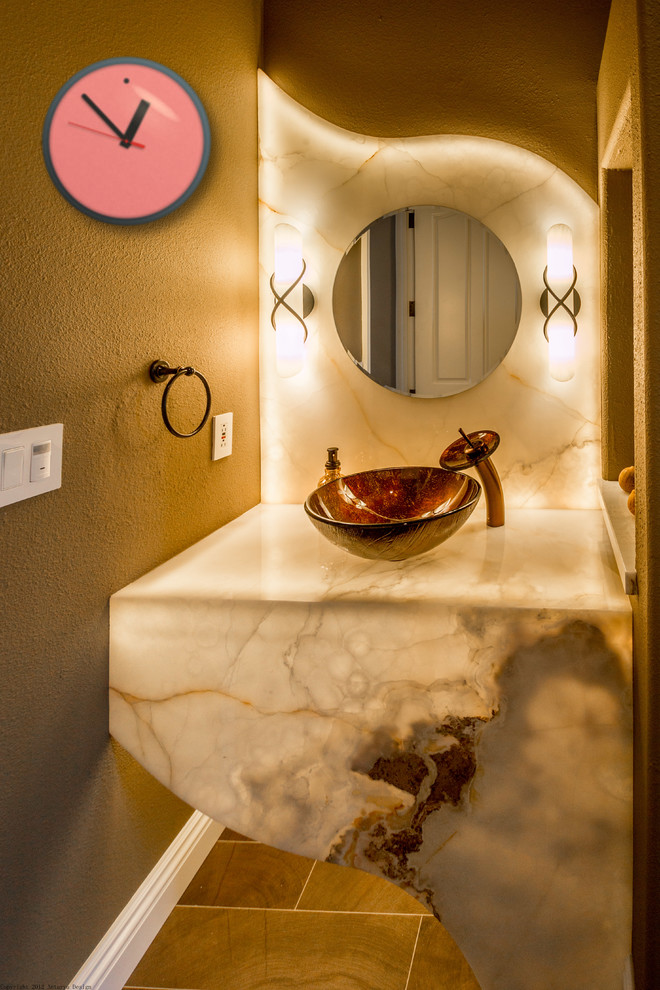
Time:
12:52:48
